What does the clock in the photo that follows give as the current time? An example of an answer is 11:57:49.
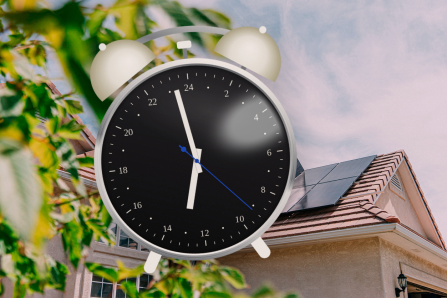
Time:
12:58:23
